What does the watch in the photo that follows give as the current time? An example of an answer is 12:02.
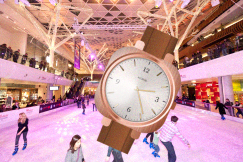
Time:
2:24
